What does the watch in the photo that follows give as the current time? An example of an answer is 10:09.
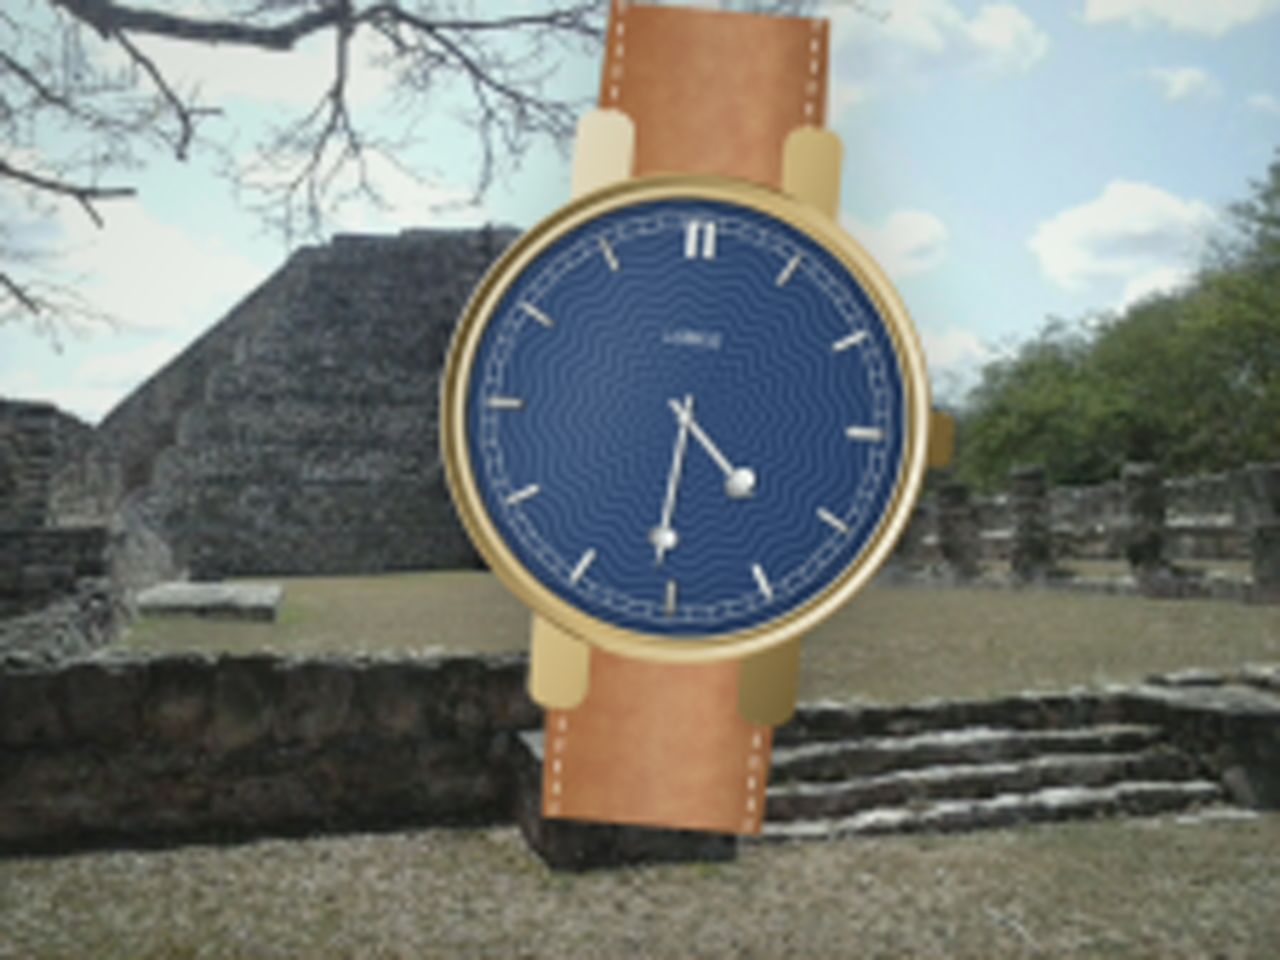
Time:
4:31
